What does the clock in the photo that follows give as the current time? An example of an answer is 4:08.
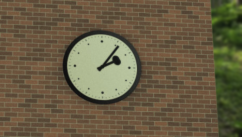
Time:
2:06
